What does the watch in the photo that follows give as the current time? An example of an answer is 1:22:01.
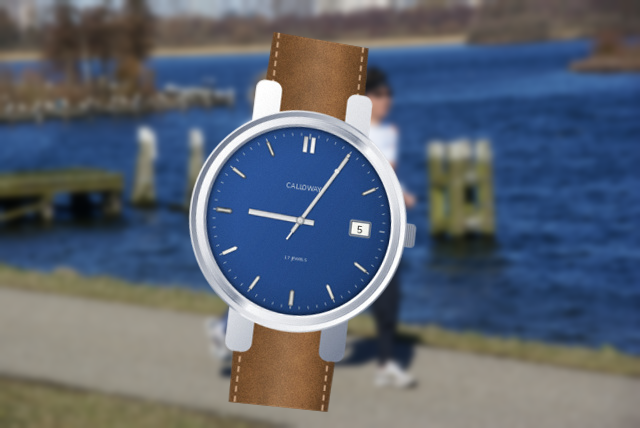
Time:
9:05:05
